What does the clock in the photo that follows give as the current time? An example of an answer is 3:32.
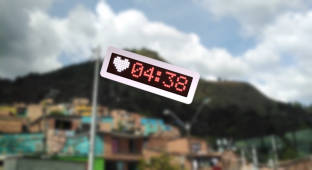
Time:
4:38
